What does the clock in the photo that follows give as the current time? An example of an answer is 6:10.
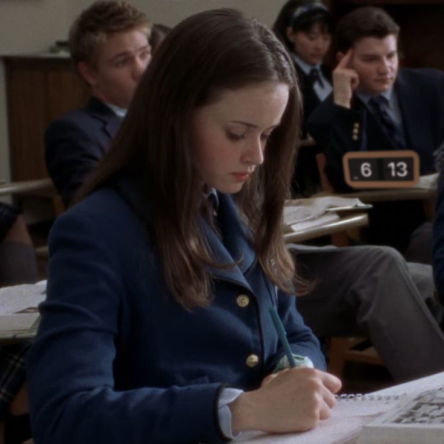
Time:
6:13
